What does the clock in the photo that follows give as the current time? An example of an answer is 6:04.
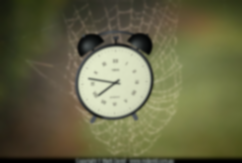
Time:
7:47
